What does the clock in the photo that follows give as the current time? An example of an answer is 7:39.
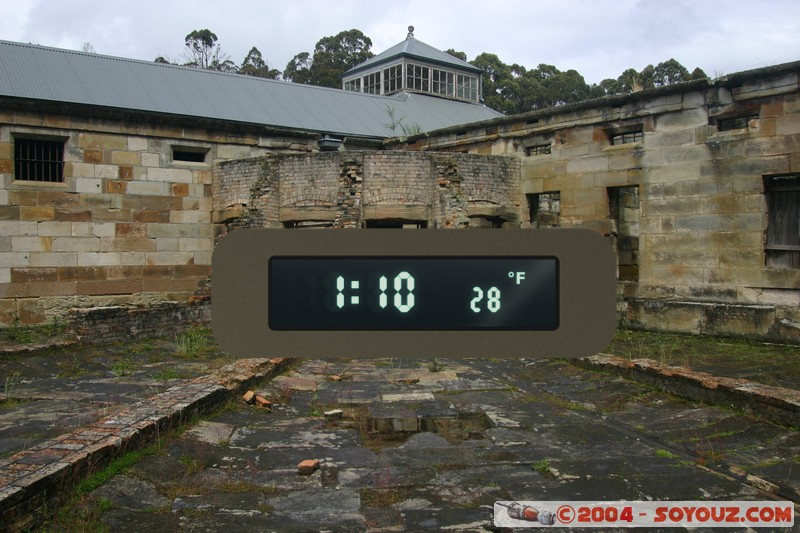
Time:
1:10
